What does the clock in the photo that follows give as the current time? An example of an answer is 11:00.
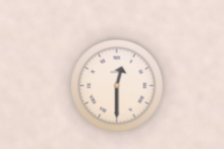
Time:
12:30
